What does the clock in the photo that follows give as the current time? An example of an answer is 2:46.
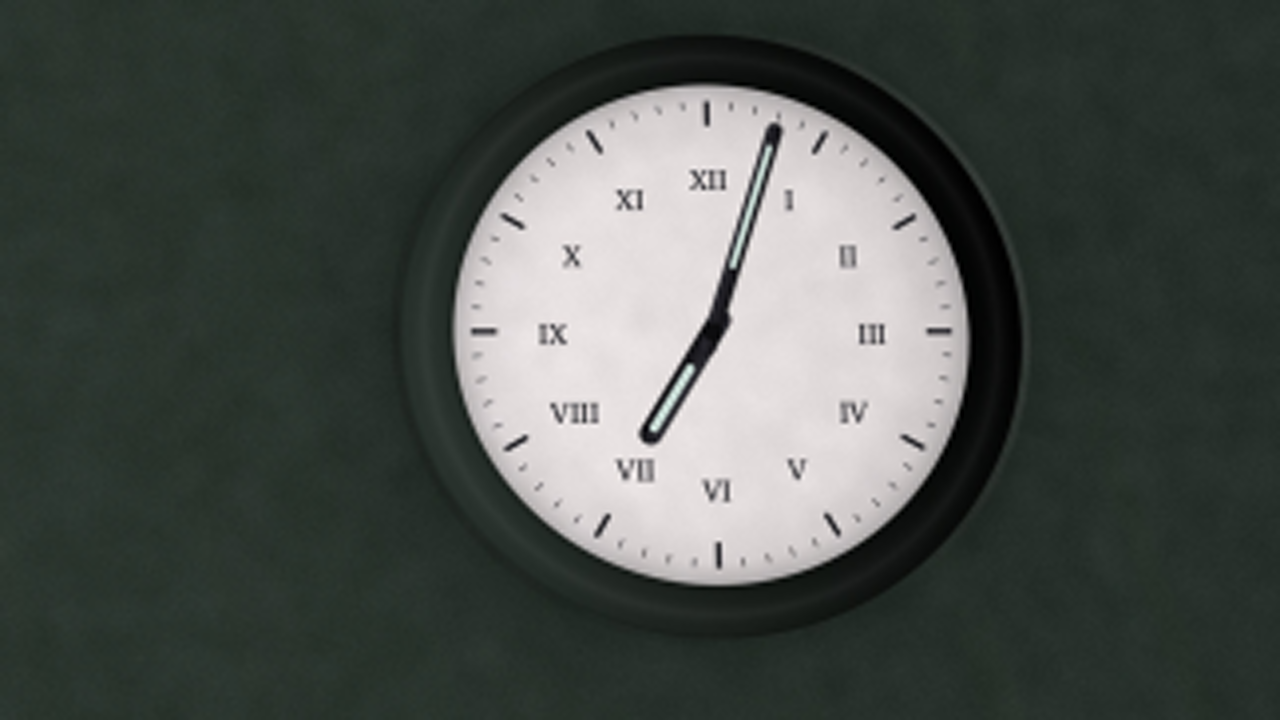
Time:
7:03
